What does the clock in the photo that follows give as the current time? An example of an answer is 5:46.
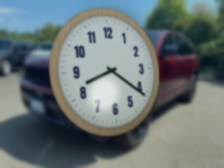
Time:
8:21
